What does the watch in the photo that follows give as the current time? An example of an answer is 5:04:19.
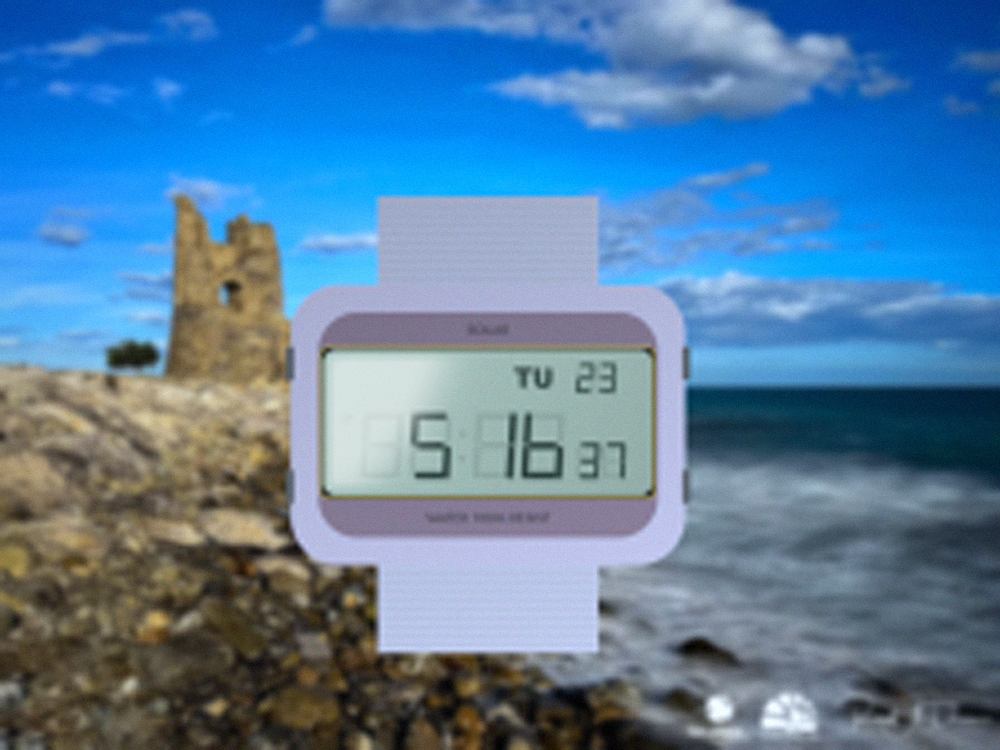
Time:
5:16:37
